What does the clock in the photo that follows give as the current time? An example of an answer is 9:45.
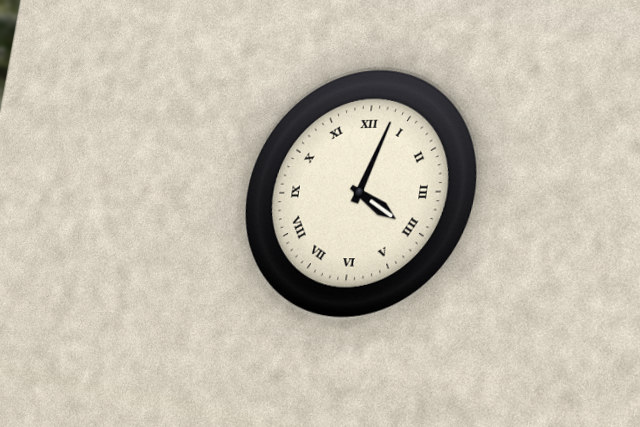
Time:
4:03
